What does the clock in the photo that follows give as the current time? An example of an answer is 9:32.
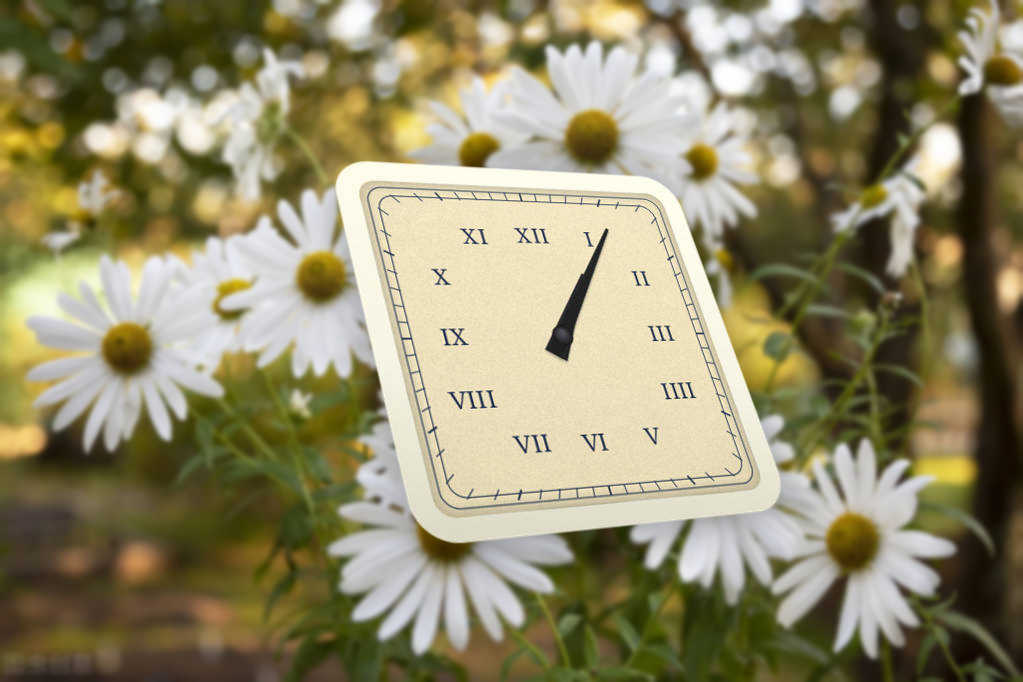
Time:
1:06
